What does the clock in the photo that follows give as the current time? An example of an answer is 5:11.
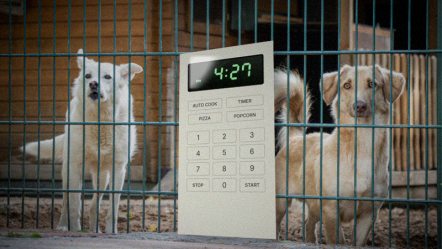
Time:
4:27
